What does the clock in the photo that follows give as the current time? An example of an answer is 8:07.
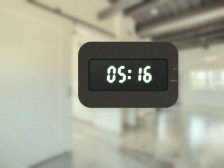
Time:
5:16
